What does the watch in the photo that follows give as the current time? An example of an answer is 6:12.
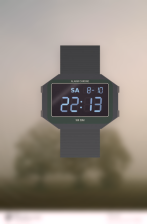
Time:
22:13
